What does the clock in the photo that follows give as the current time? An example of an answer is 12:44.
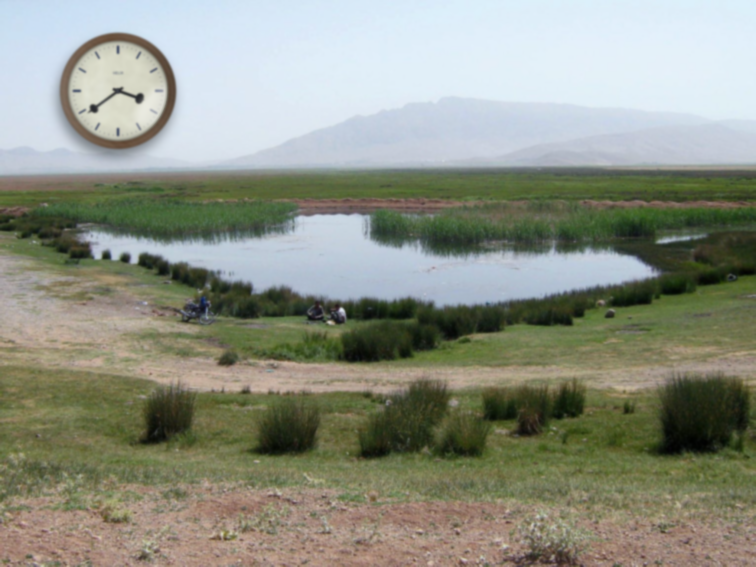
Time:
3:39
